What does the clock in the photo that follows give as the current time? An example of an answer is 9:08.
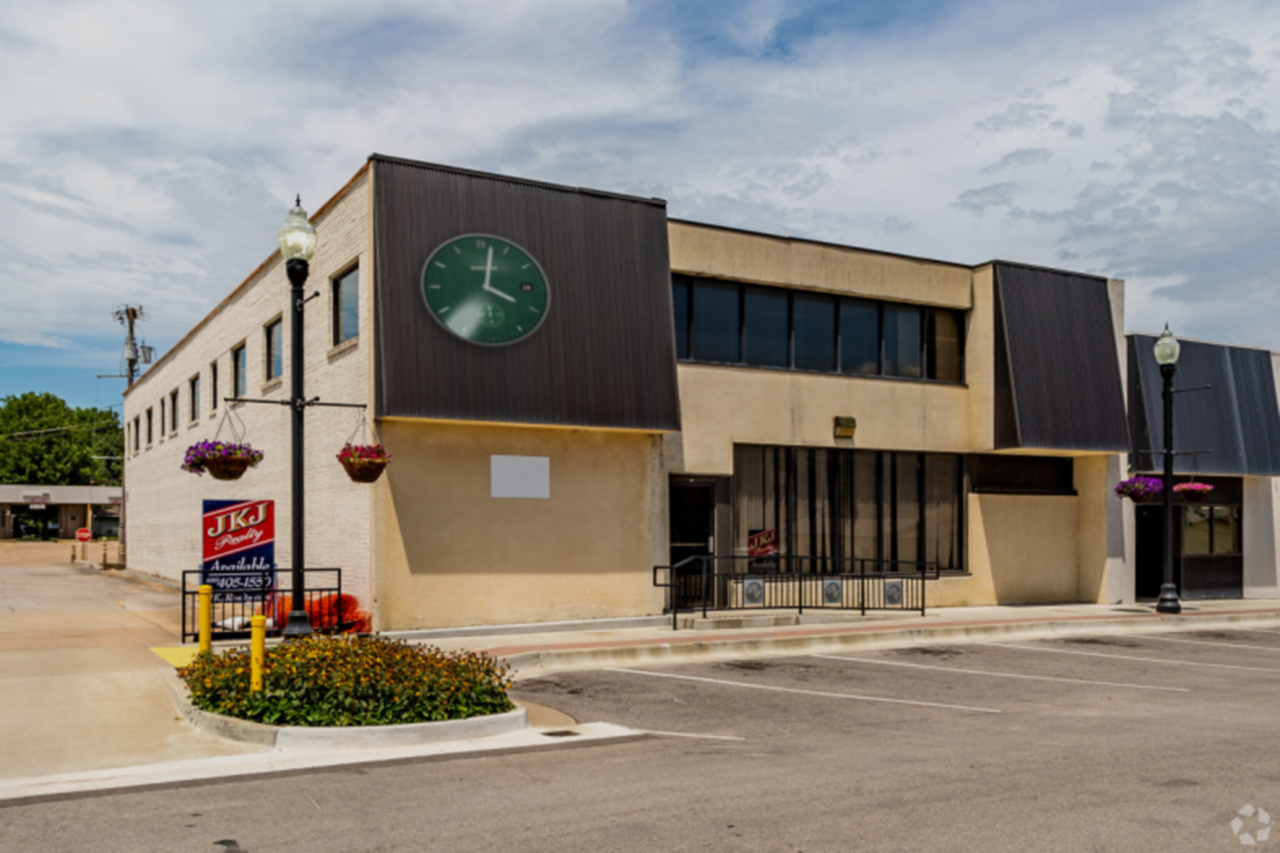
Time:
4:02
